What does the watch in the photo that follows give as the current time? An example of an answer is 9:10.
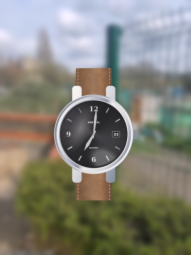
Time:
7:01
